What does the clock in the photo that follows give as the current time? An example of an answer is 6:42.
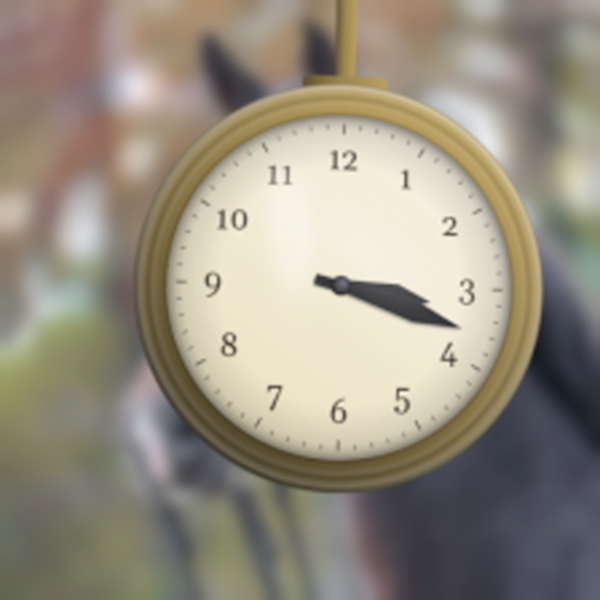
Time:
3:18
